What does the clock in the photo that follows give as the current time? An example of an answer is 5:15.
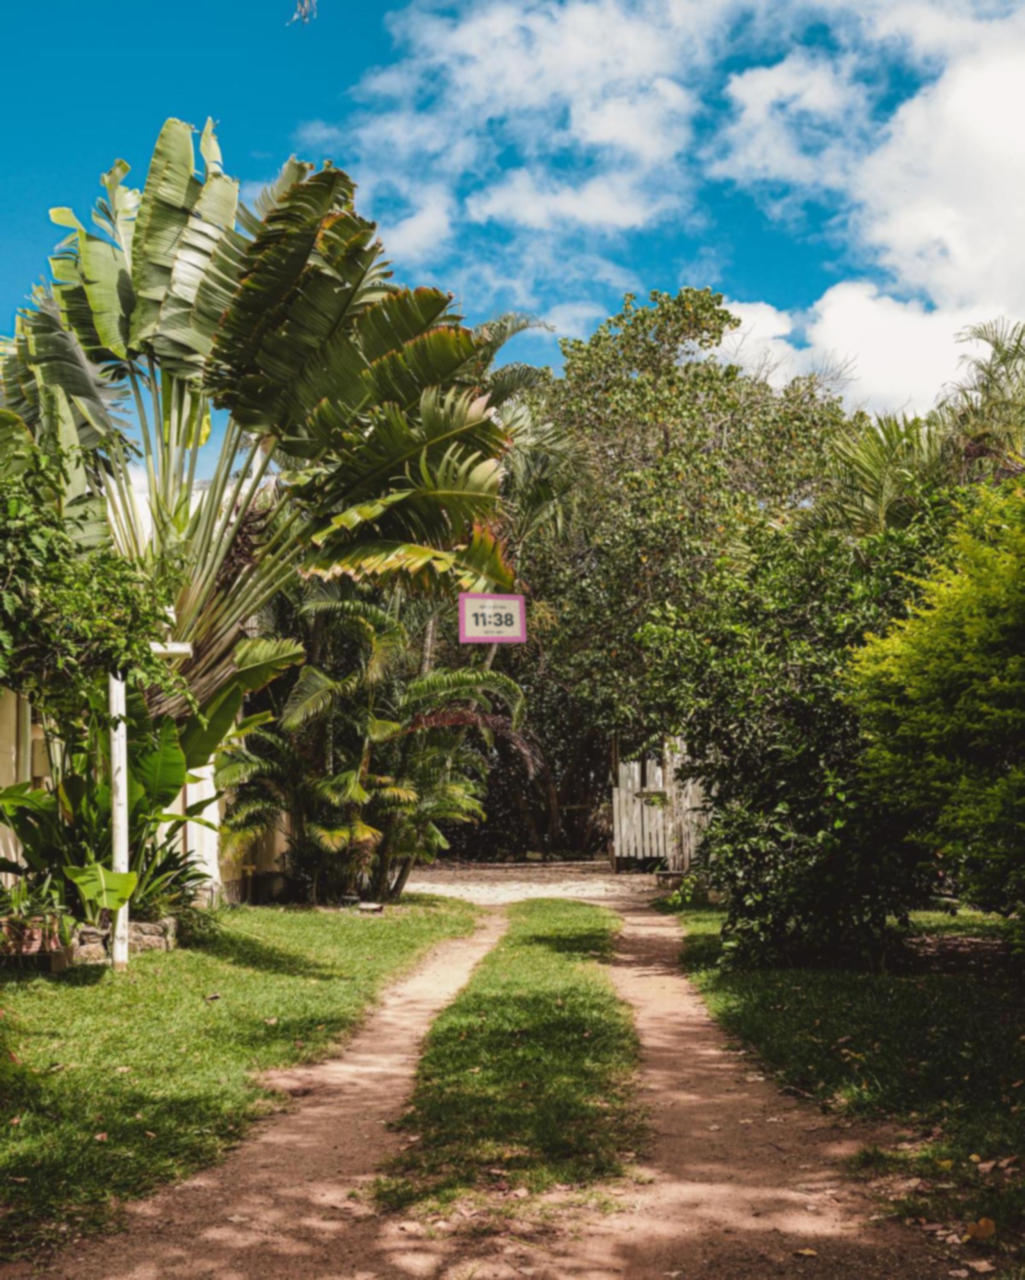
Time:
11:38
